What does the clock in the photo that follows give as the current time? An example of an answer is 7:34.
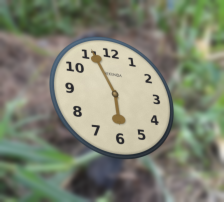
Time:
5:56
